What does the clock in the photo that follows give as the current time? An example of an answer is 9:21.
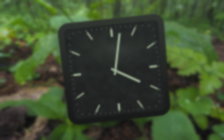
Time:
4:02
